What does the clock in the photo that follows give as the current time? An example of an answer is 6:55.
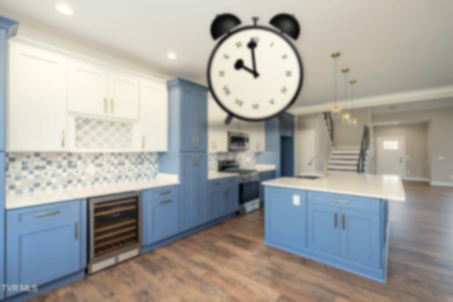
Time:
9:59
